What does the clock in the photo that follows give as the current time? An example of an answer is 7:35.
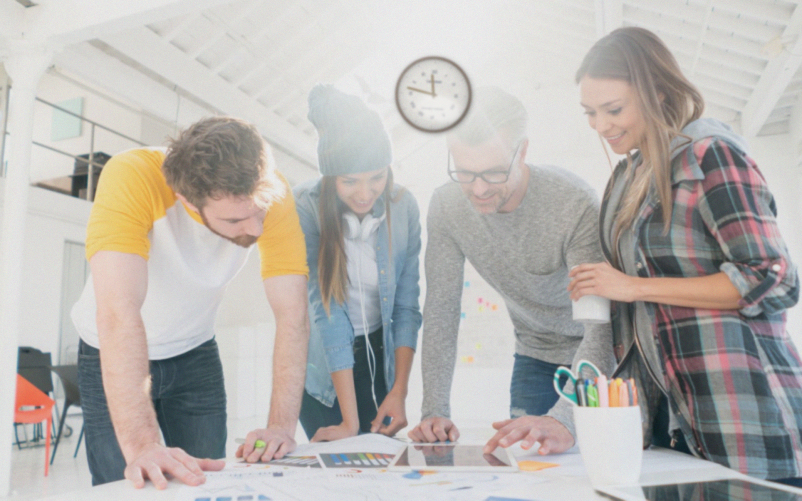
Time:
11:47
